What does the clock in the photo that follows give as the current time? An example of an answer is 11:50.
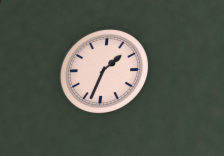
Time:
1:33
